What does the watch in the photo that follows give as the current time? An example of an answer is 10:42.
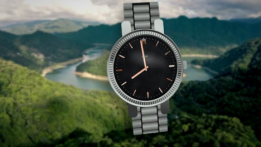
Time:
7:59
